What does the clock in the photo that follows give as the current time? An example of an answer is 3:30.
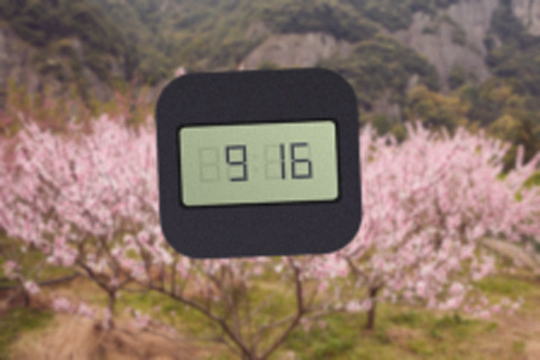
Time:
9:16
